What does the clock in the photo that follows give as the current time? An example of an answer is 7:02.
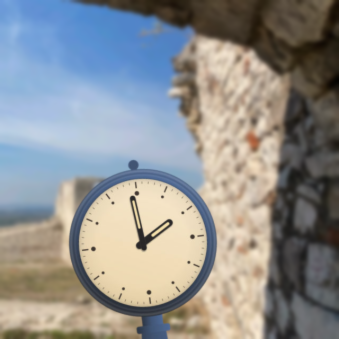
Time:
1:59
